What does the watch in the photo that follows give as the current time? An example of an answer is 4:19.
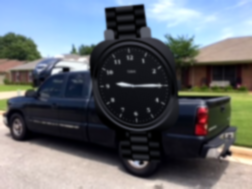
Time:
9:15
